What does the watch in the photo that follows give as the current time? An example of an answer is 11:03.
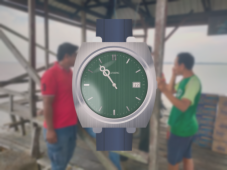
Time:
10:54
